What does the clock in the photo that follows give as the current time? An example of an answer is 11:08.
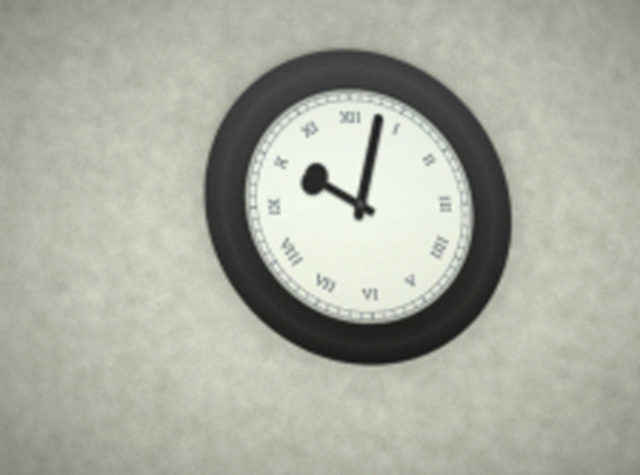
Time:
10:03
